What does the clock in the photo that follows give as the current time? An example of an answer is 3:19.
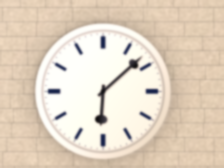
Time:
6:08
